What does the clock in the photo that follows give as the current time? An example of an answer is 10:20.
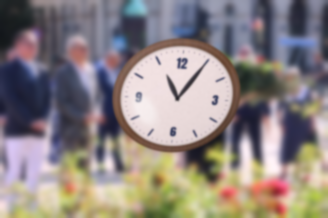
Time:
11:05
